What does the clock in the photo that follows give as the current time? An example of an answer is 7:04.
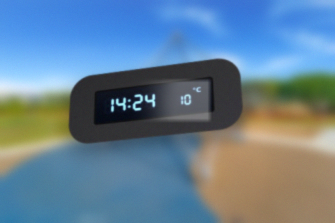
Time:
14:24
